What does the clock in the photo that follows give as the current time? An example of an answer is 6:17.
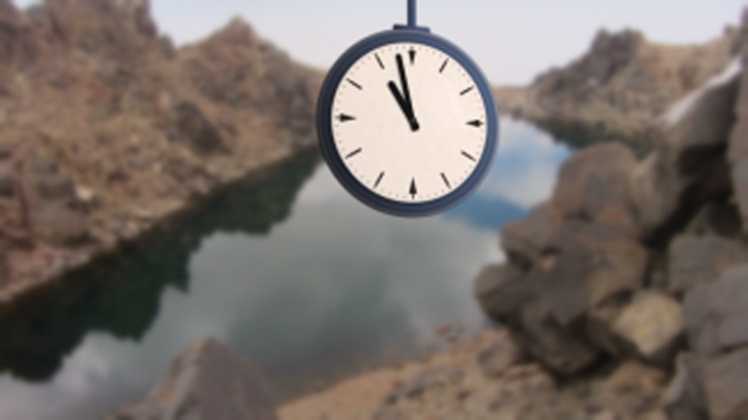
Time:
10:58
